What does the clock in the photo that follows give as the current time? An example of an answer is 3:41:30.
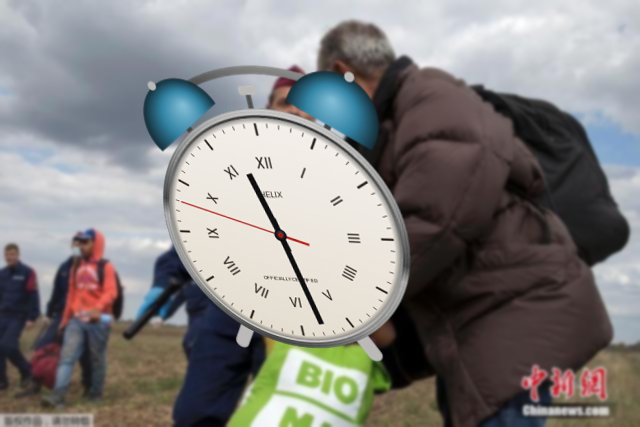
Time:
11:27:48
